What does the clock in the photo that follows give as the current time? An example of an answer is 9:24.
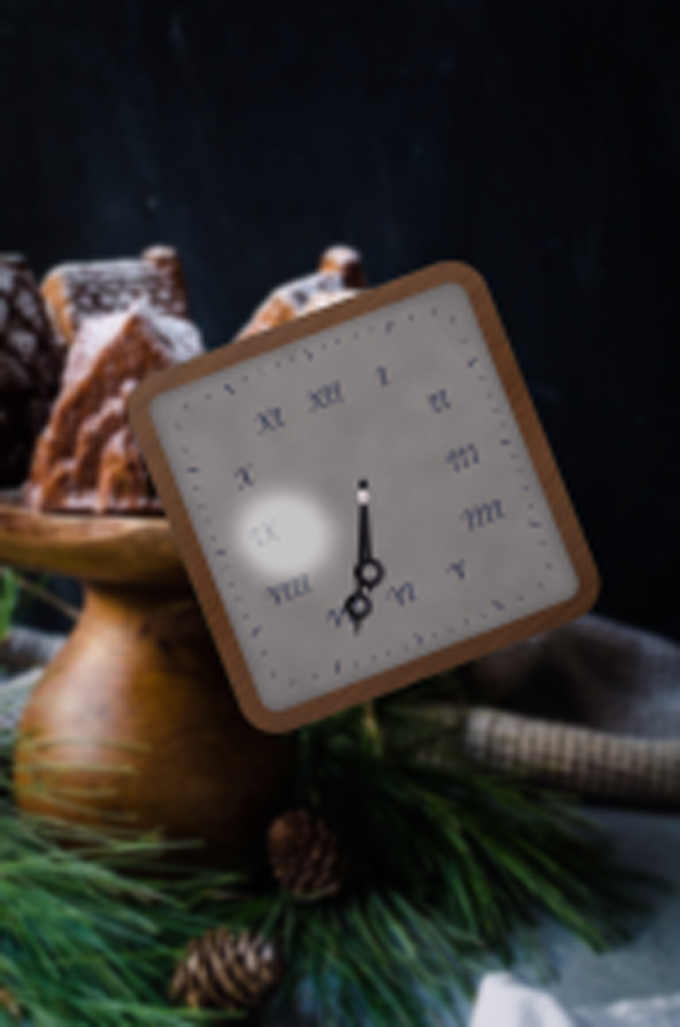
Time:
6:34
